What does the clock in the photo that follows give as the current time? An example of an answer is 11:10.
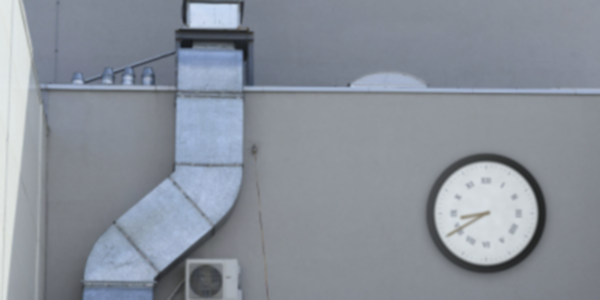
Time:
8:40
